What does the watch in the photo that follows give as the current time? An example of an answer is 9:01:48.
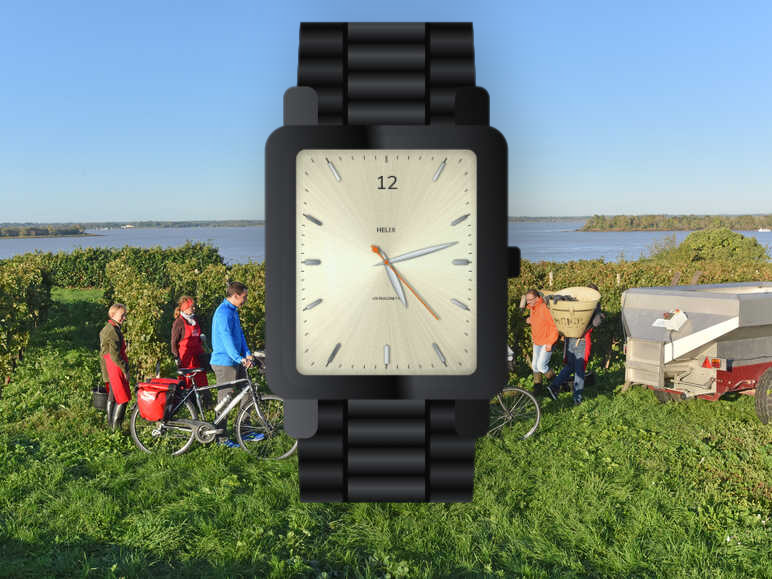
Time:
5:12:23
